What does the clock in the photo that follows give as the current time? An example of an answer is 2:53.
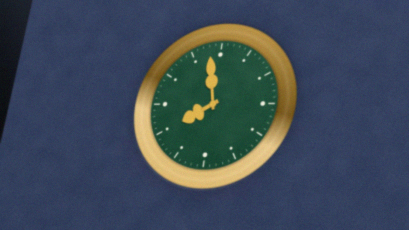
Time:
7:58
